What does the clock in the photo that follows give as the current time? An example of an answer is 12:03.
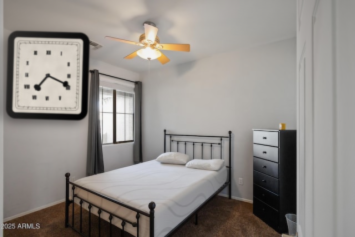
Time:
7:19
